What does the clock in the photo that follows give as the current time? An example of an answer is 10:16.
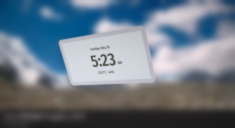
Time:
5:23
